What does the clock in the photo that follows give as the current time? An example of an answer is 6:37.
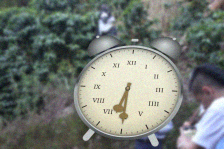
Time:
6:30
